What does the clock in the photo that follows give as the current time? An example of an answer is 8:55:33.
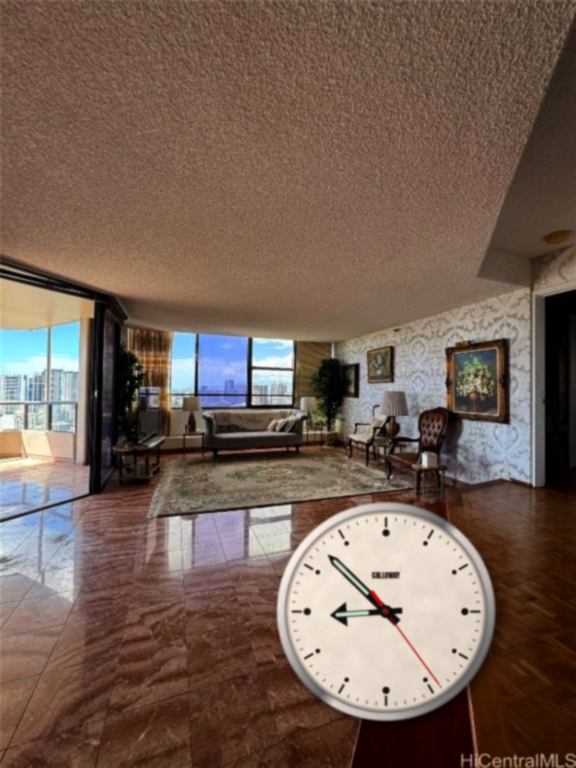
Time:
8:52:24
